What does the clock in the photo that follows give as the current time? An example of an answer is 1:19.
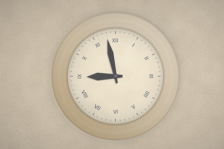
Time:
8:58
